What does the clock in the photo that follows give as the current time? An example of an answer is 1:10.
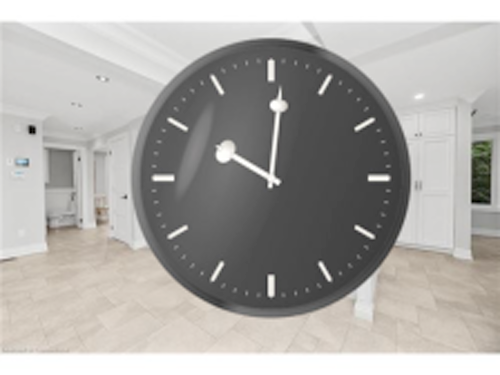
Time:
10:01
